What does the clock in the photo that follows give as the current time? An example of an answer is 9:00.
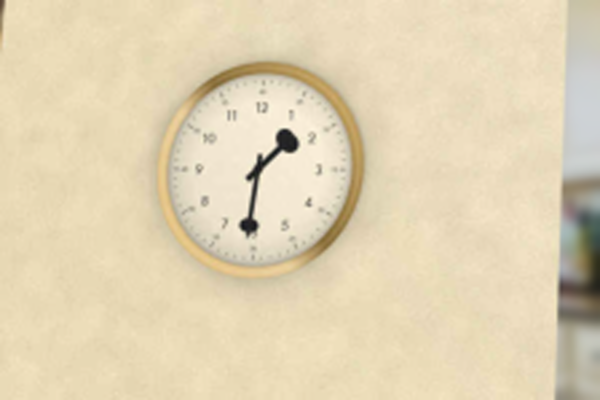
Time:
1:31
